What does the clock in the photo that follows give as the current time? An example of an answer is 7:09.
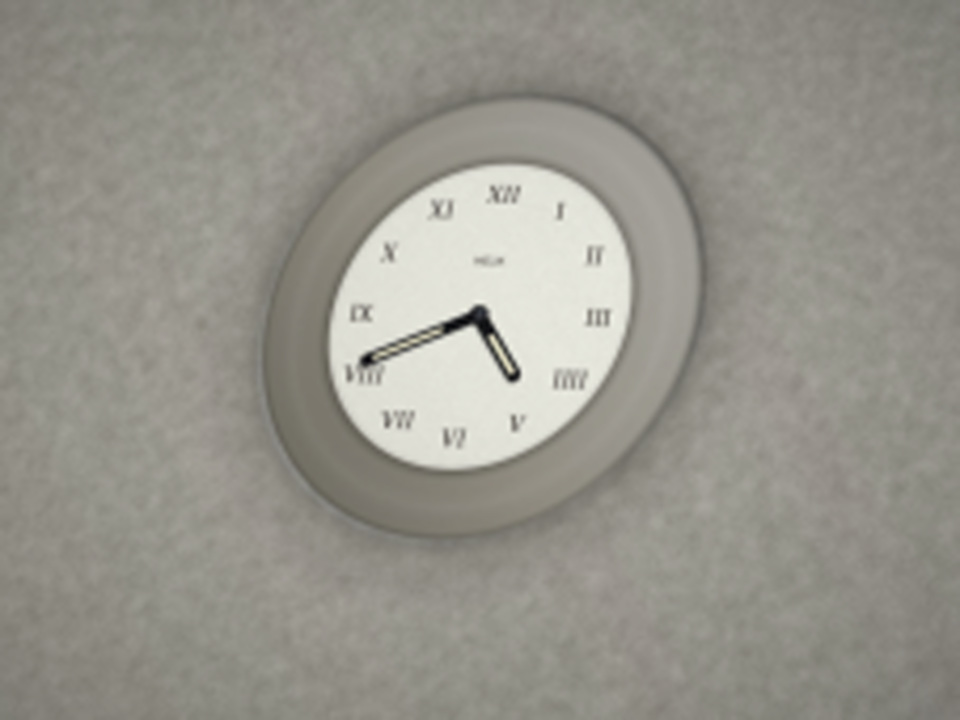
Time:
4:41
